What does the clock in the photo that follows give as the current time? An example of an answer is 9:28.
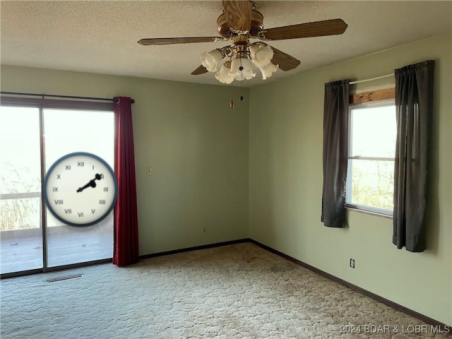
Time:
2:09
